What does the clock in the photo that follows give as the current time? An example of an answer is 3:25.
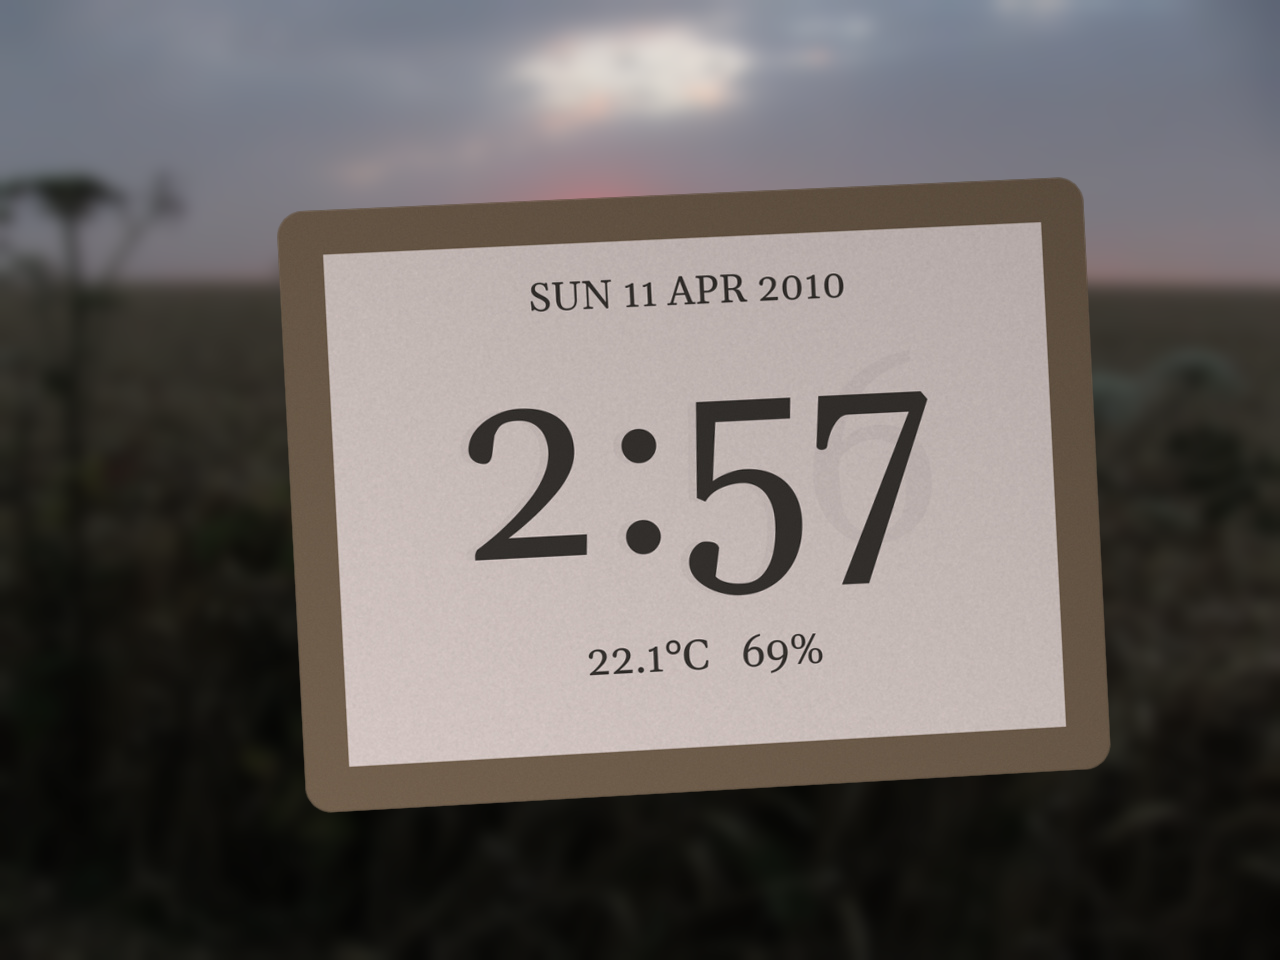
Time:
2:57
